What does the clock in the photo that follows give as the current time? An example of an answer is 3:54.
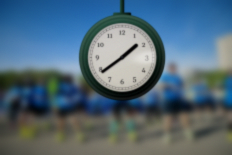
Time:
1:39
